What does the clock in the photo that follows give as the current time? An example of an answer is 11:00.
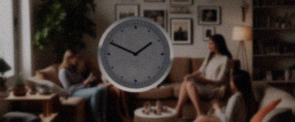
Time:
1:49
